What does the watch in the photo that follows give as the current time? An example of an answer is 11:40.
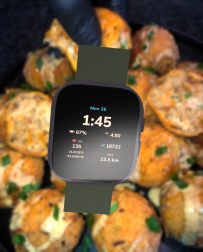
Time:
1:45
